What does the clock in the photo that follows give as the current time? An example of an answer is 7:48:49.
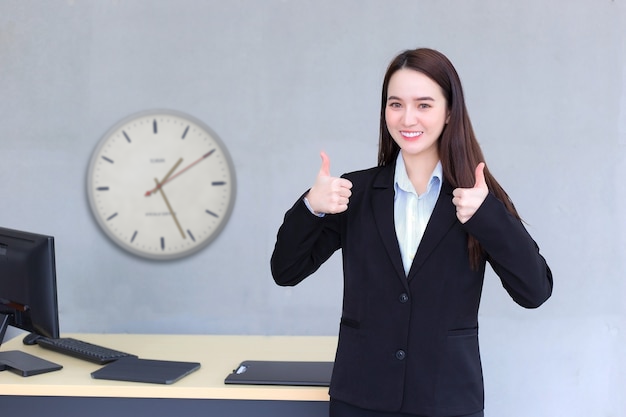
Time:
1:26:10
